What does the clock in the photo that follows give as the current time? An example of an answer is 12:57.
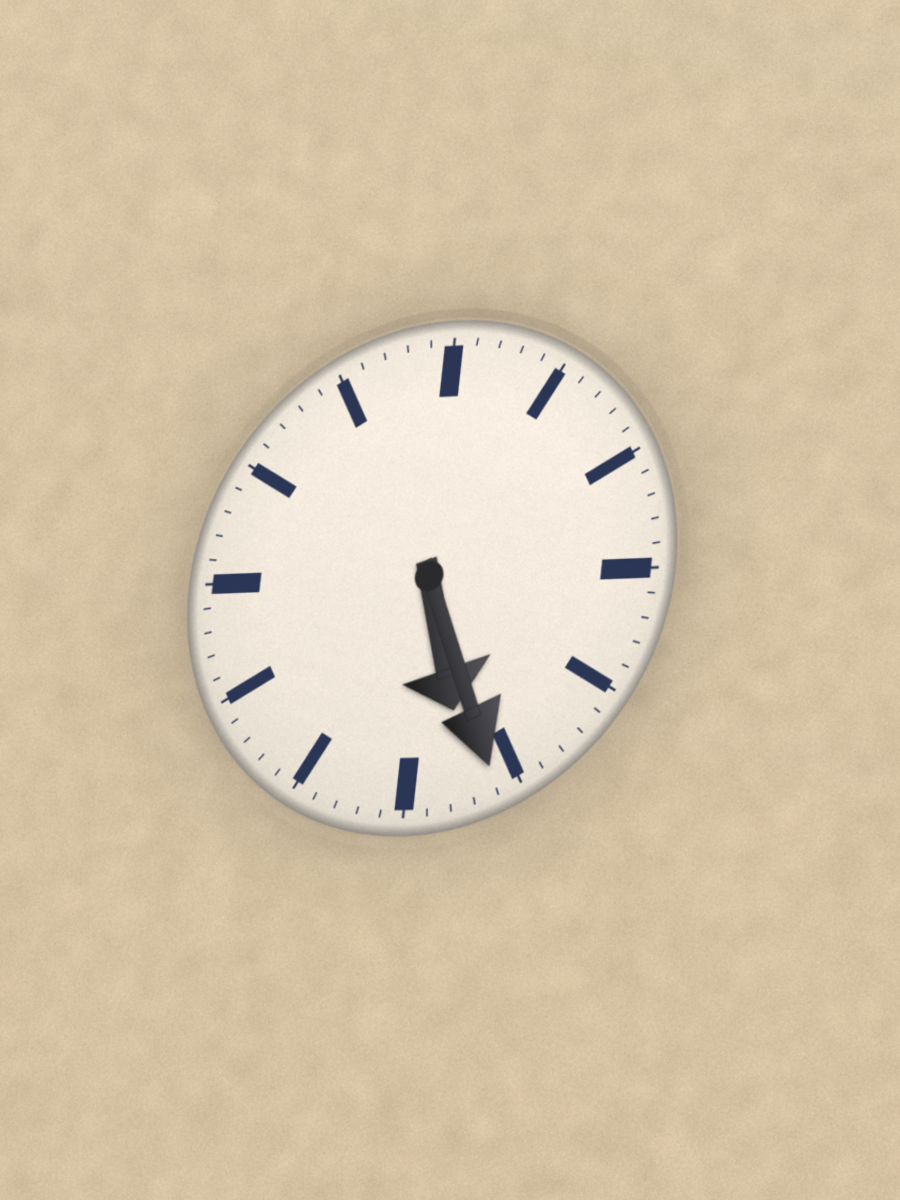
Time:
5:26
